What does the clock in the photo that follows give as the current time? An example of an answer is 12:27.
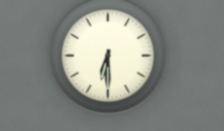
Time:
6:30
